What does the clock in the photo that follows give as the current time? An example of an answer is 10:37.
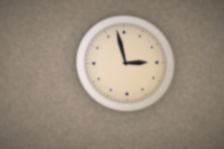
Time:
2:58
